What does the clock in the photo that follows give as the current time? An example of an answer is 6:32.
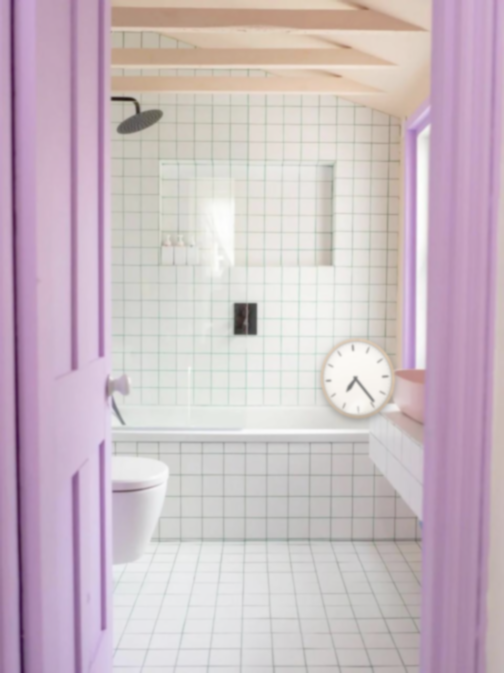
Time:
7:24
